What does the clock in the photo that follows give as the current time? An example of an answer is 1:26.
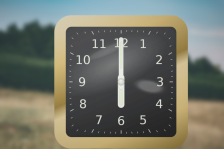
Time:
6:00
